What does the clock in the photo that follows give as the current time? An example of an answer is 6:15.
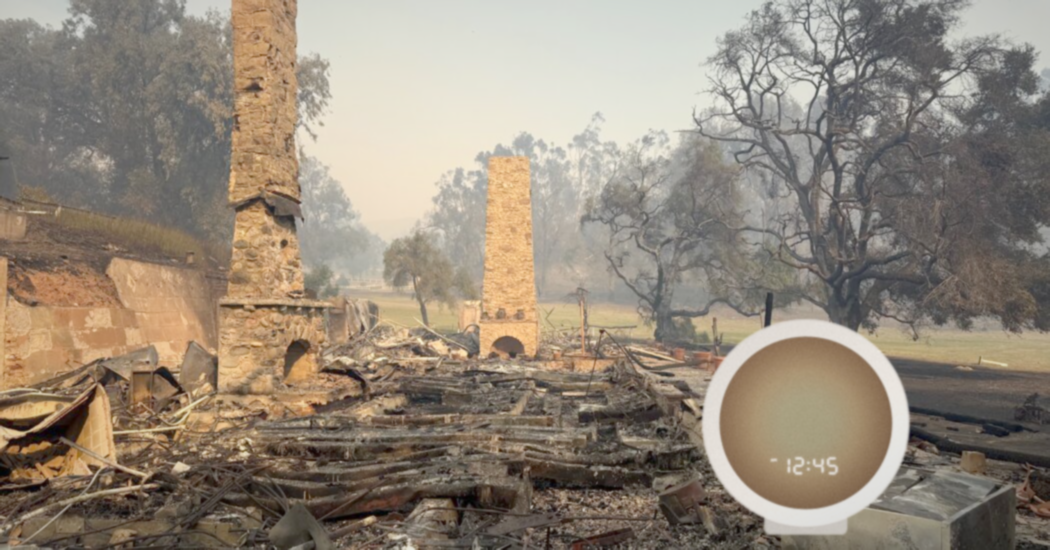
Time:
12:45
